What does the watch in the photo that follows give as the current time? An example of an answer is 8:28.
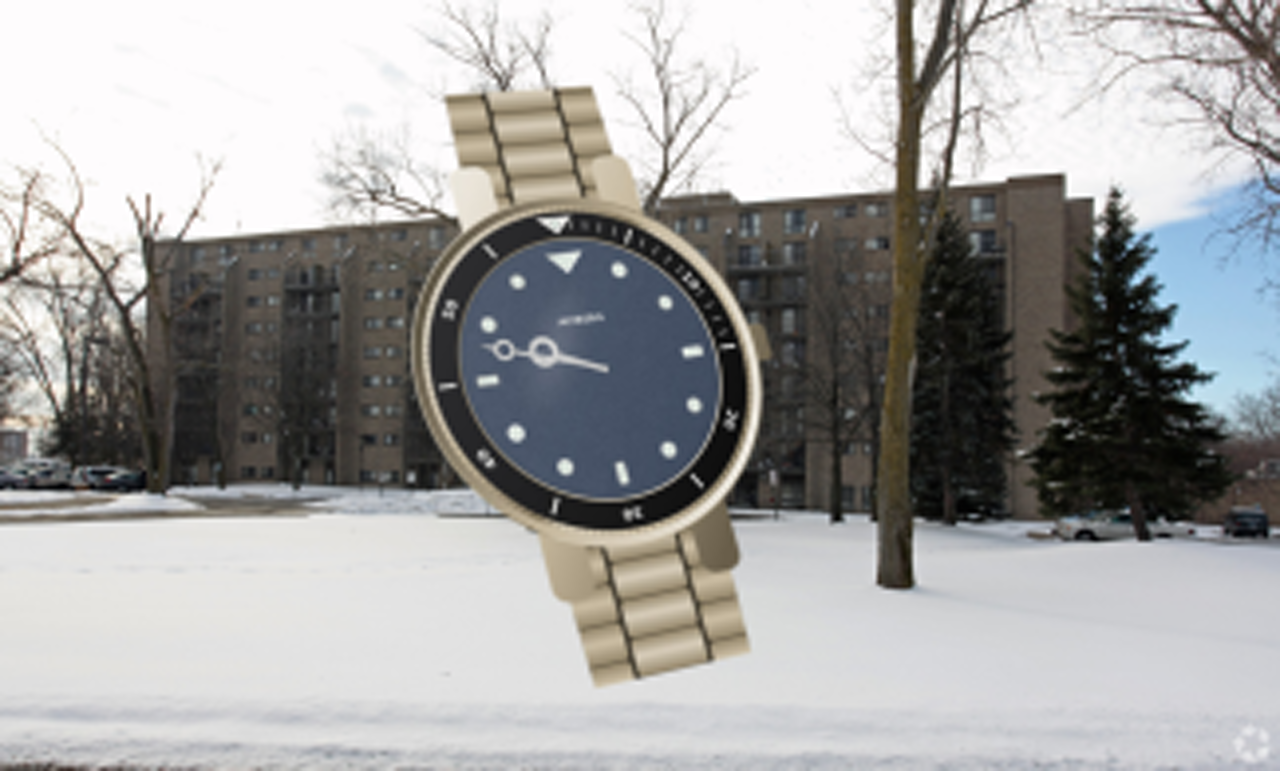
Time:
9:48
